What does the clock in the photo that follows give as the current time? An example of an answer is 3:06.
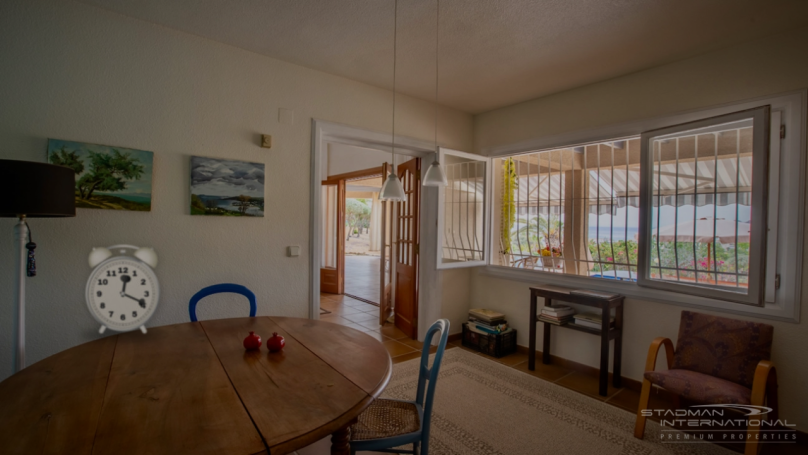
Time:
12:19
